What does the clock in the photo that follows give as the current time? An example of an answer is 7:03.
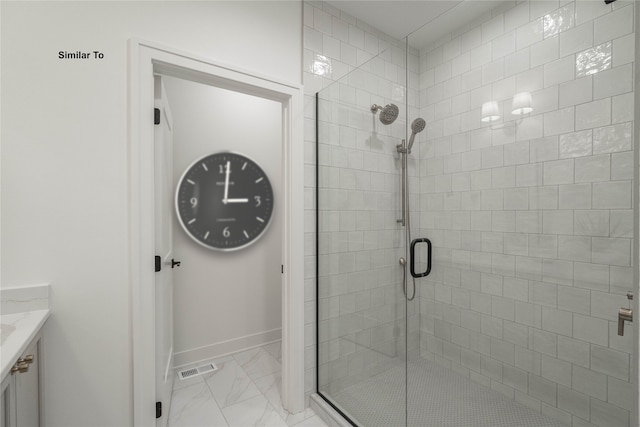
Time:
3:01
